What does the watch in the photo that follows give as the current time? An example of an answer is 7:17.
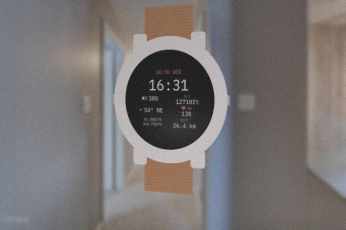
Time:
16:31
